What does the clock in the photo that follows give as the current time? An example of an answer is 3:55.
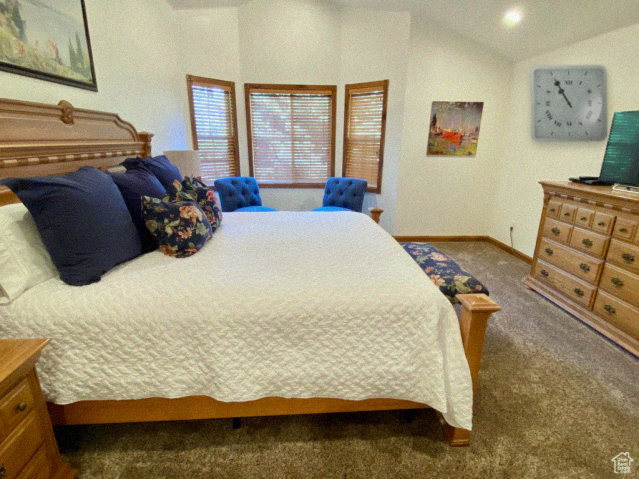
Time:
10:55
